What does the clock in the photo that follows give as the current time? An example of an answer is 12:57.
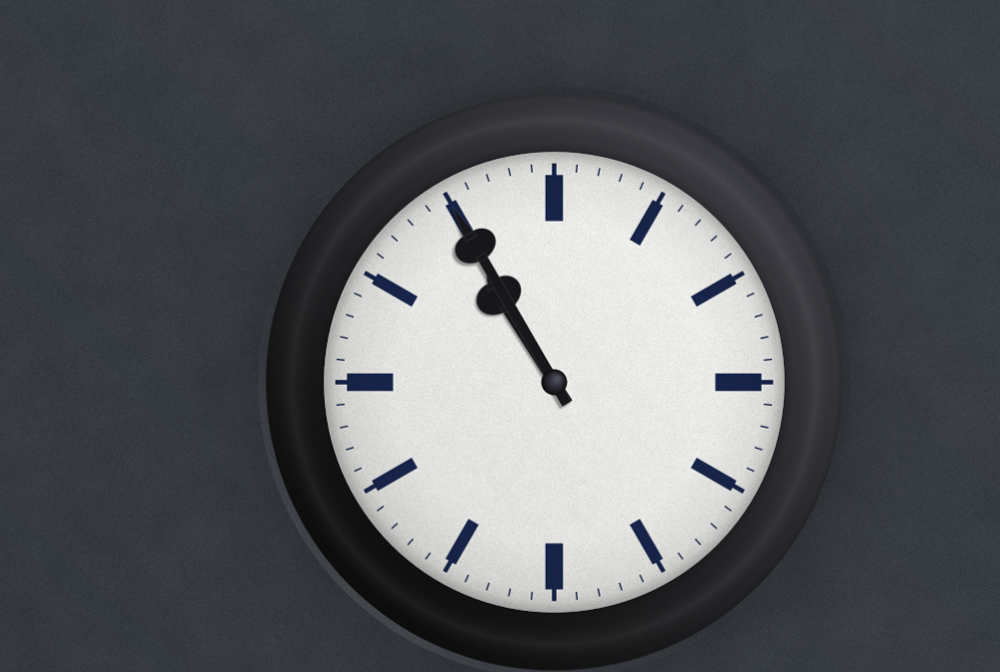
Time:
10:55
